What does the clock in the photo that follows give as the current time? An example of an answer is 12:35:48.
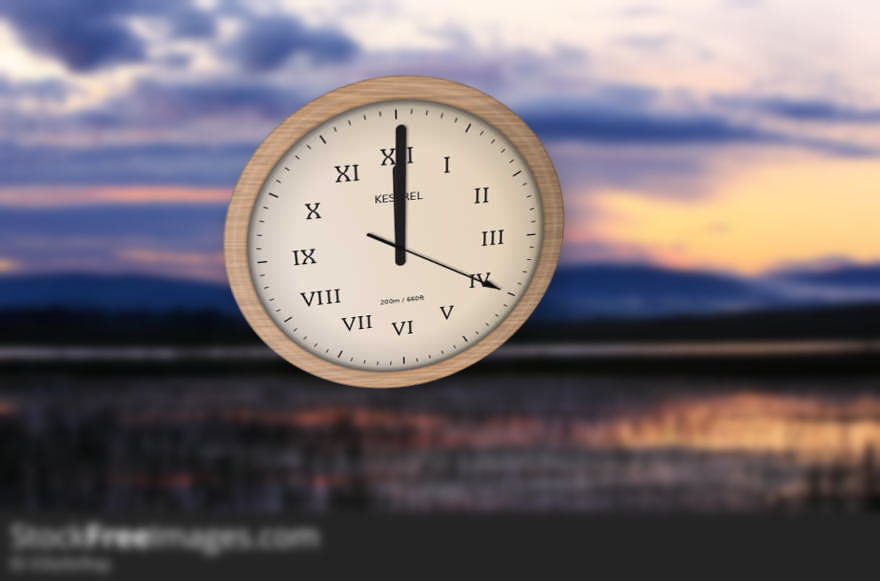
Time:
12:00:20
